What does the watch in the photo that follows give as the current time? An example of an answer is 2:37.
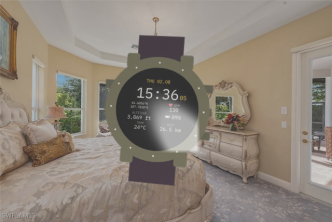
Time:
15:36
